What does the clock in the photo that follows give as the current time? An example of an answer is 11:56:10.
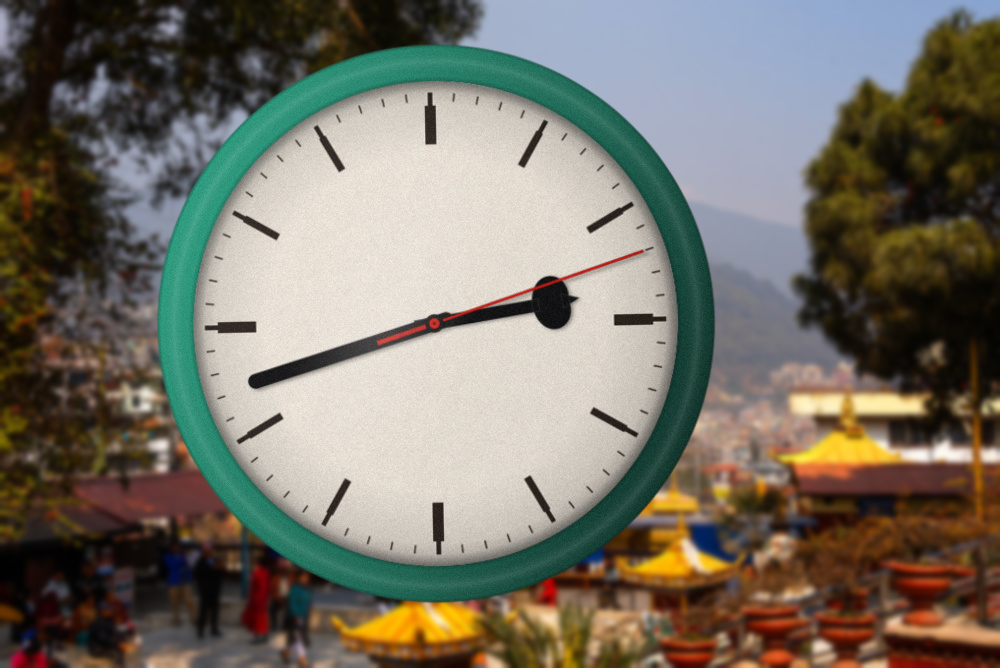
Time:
2:42:12
